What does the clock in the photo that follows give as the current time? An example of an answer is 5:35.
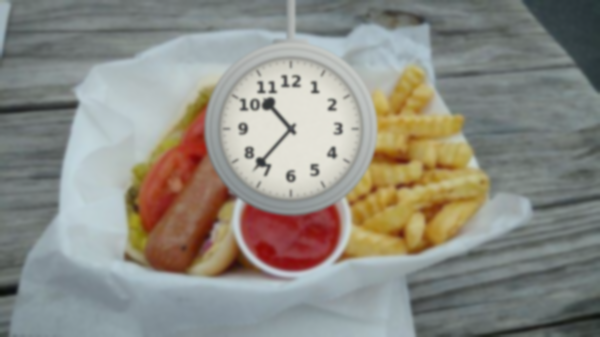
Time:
10:37
